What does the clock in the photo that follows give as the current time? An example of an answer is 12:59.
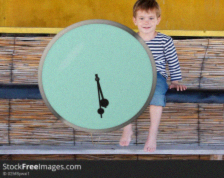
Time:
5:29
